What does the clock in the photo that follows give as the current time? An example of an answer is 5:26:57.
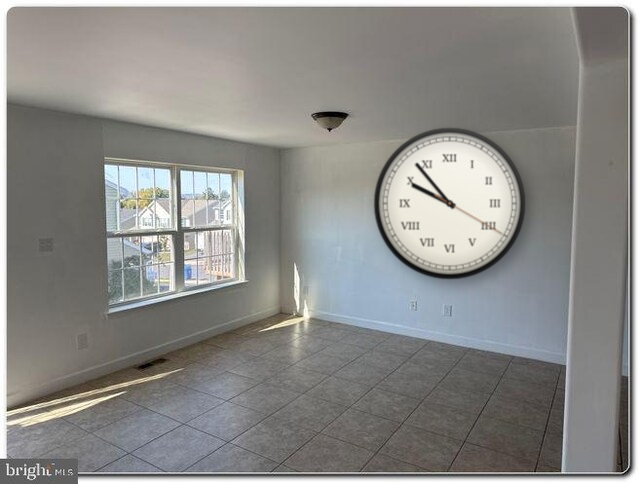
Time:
9:53:20
